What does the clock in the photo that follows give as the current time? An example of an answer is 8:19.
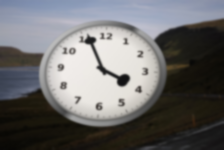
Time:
3:56
